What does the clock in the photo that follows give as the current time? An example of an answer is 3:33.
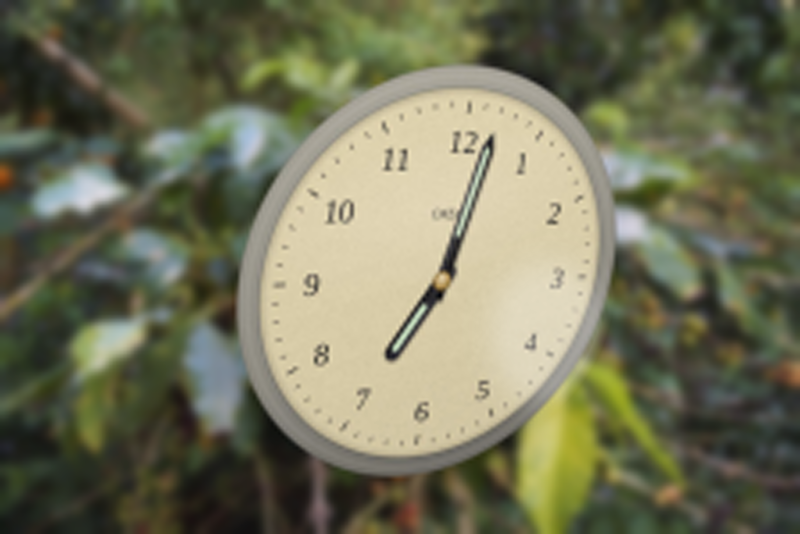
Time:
7:02
